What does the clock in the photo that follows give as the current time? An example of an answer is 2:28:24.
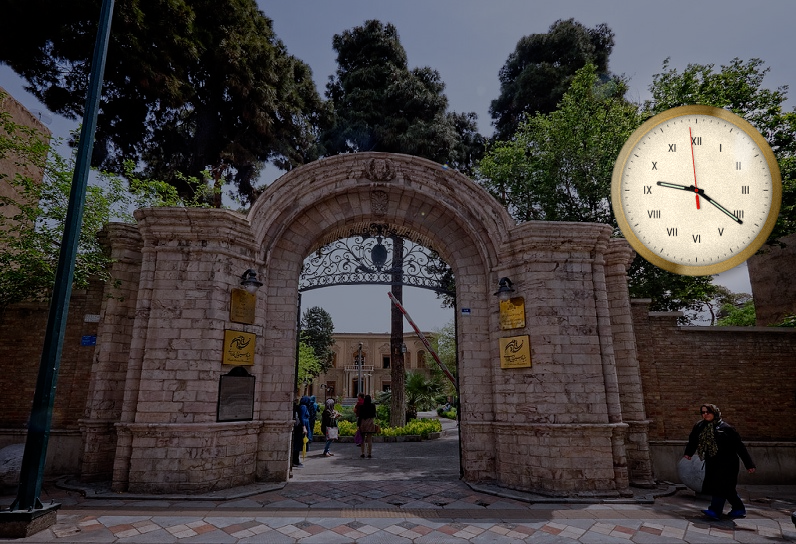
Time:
9:20:59
